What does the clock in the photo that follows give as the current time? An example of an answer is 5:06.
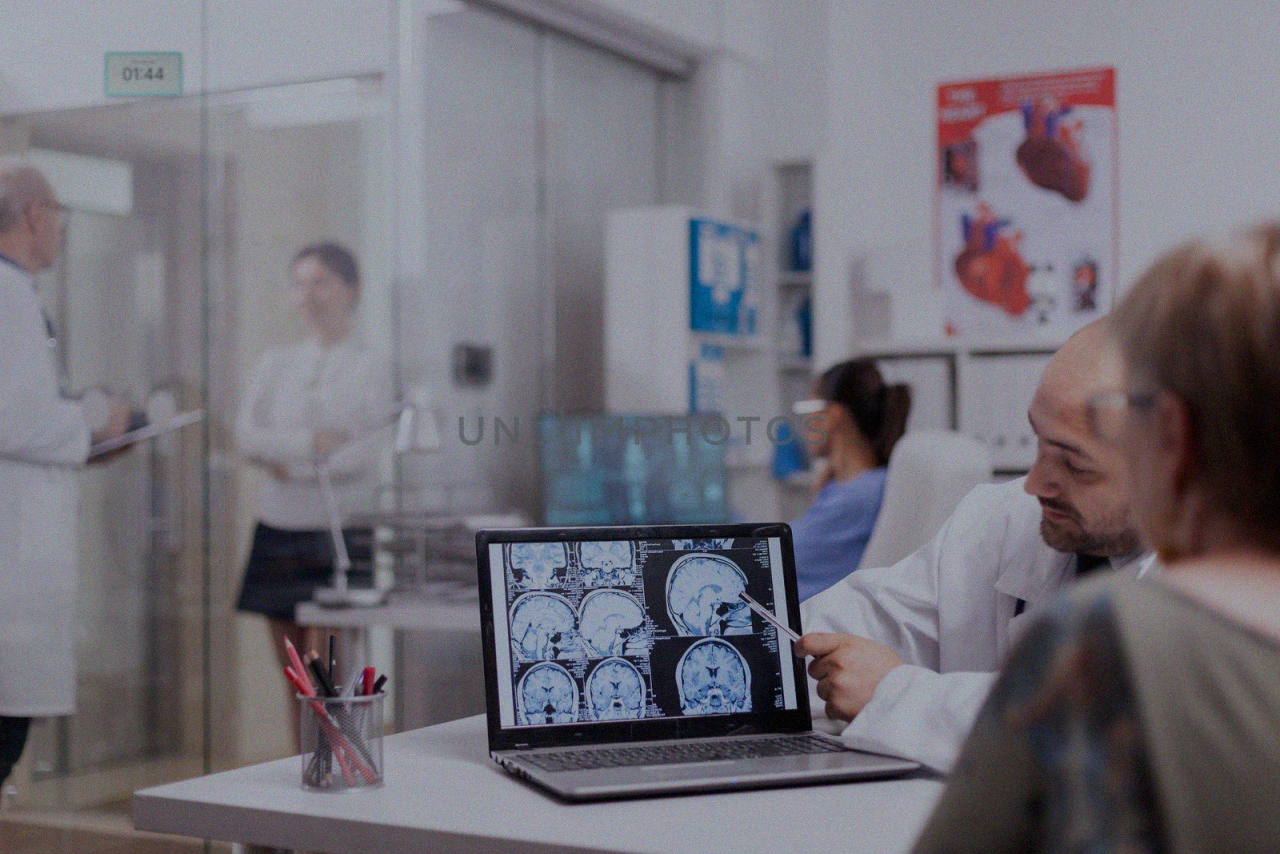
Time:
1:44
